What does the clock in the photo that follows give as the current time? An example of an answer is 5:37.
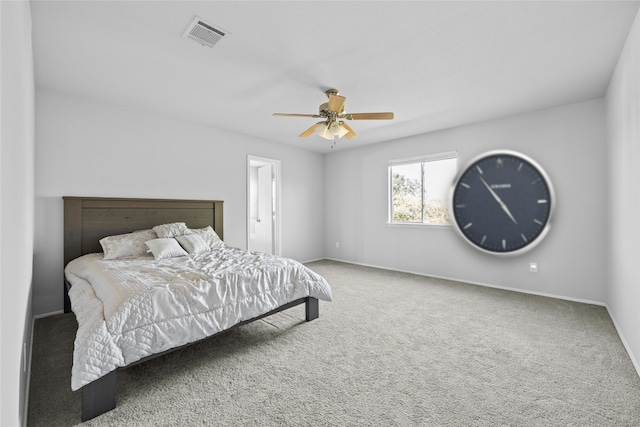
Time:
4:54
